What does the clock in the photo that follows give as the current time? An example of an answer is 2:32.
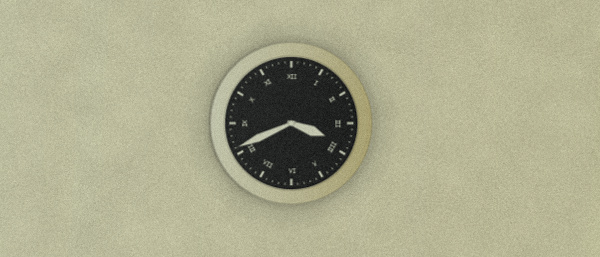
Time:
3:41
